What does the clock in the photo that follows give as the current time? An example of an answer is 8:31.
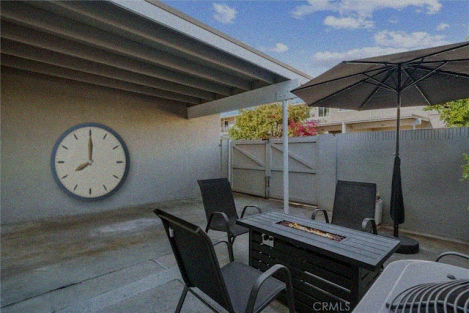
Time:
8:00
